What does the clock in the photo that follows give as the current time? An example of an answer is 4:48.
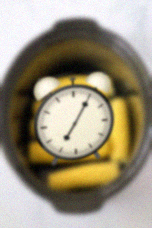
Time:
7:05
